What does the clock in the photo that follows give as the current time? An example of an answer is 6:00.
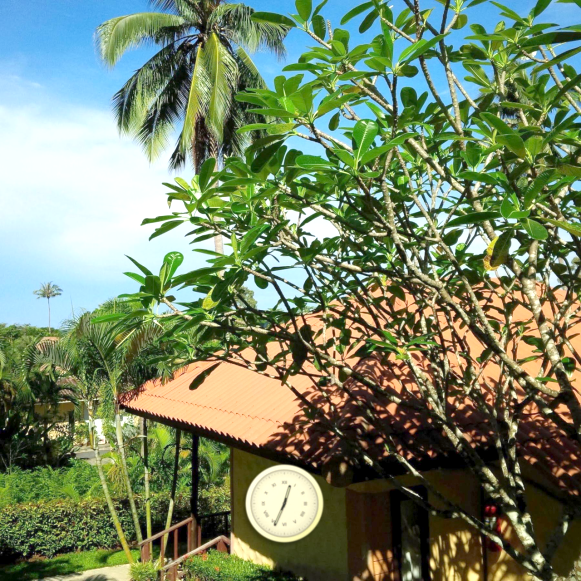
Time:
12:34
